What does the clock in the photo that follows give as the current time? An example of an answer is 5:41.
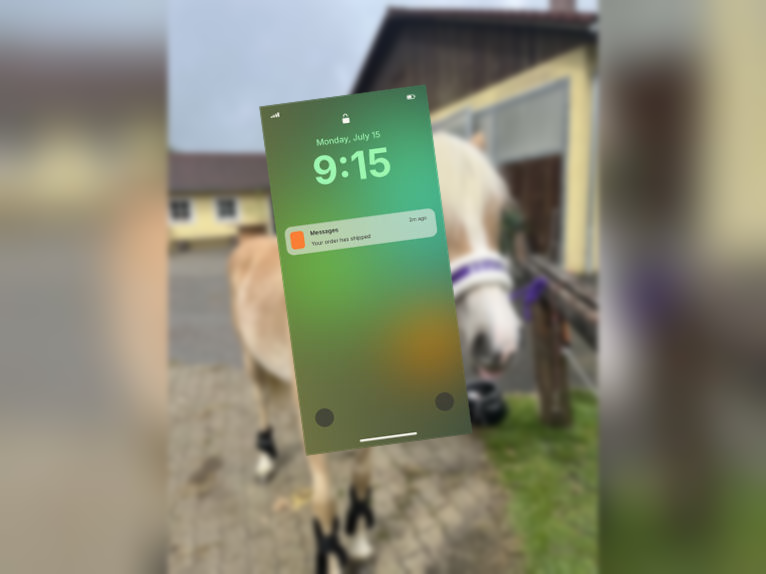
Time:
9:15
